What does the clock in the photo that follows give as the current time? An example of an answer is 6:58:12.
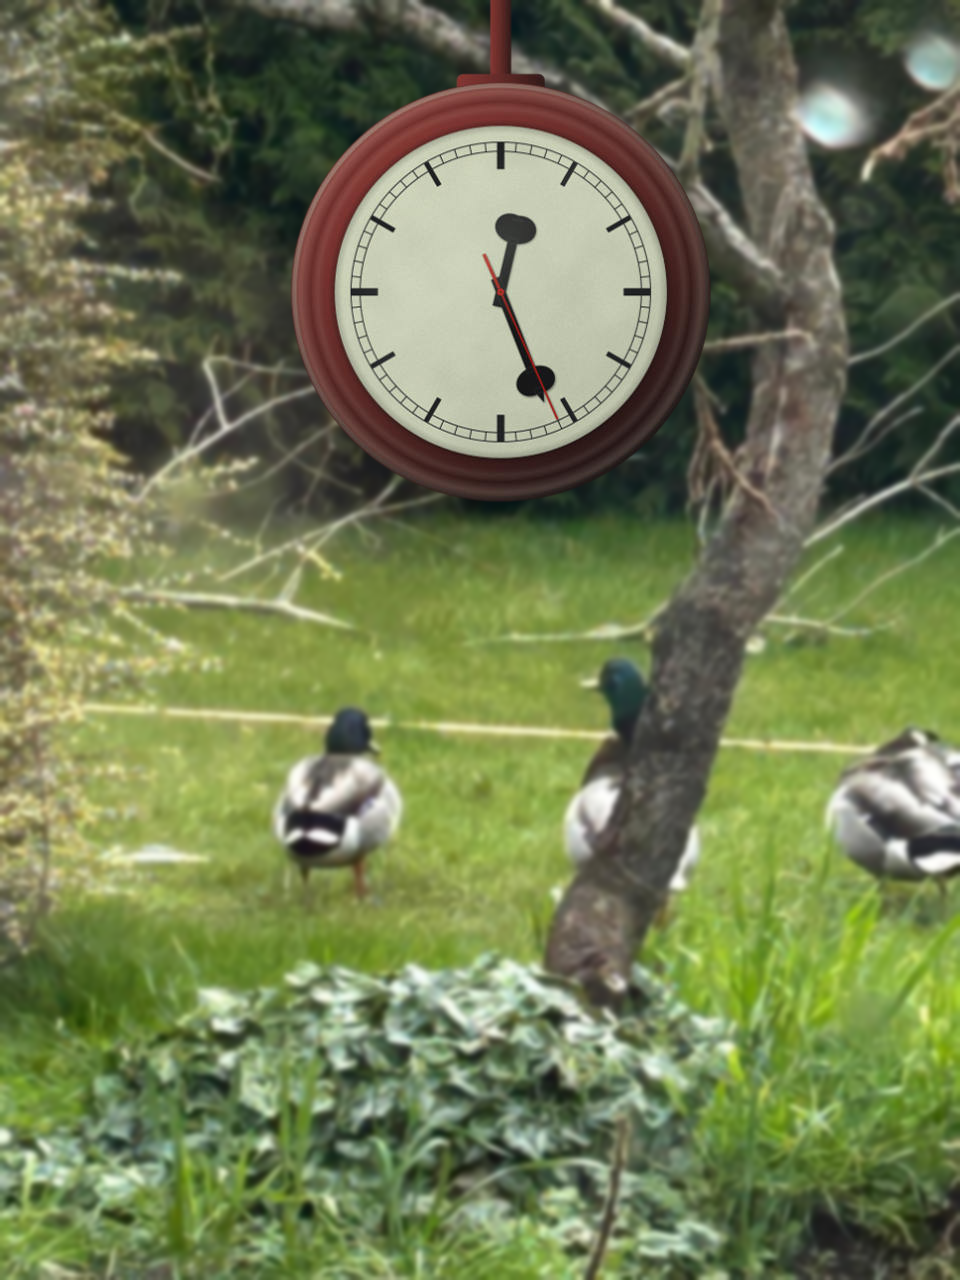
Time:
12:26:26
